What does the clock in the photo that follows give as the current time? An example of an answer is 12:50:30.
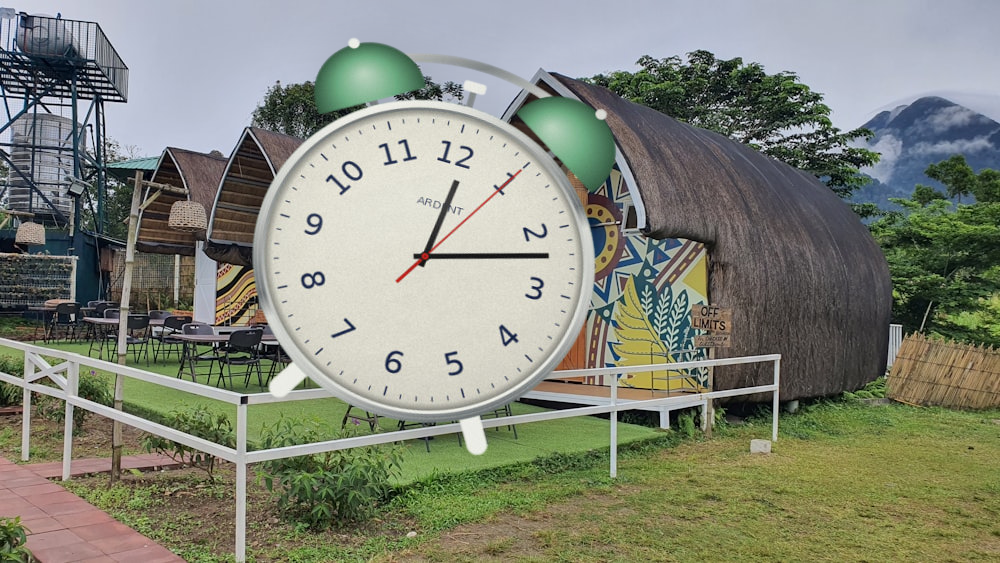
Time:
12:12:05
